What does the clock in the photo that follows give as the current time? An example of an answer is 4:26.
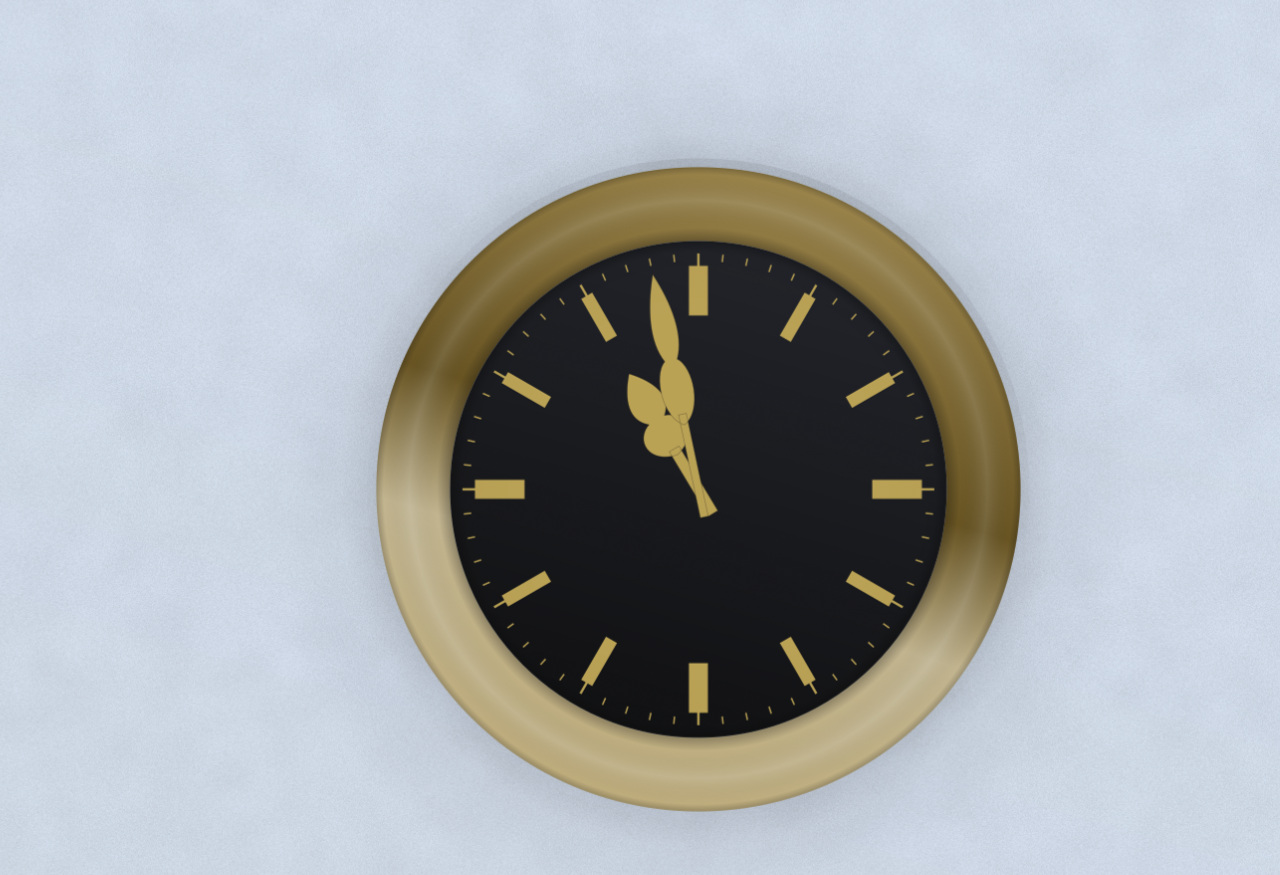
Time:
10:58
